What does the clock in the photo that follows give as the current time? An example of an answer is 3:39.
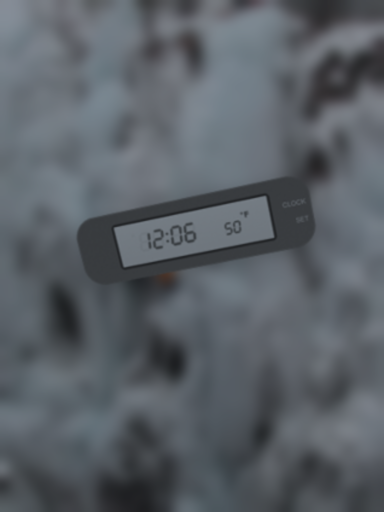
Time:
12:06
